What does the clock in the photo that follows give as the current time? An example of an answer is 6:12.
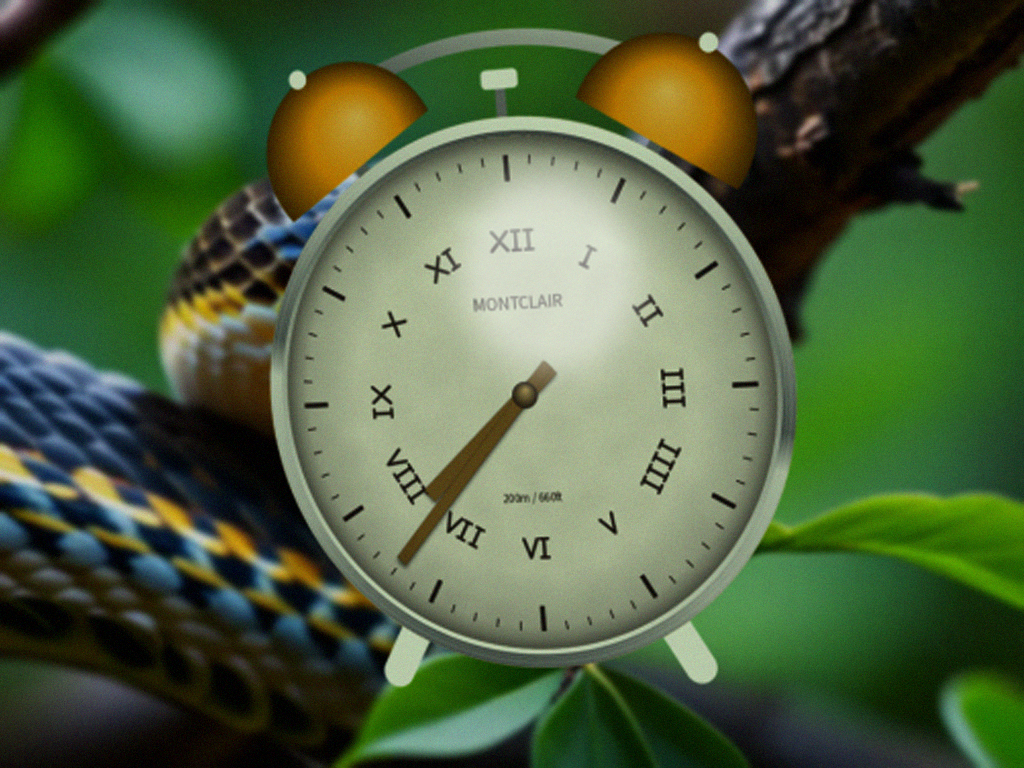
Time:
7:37
